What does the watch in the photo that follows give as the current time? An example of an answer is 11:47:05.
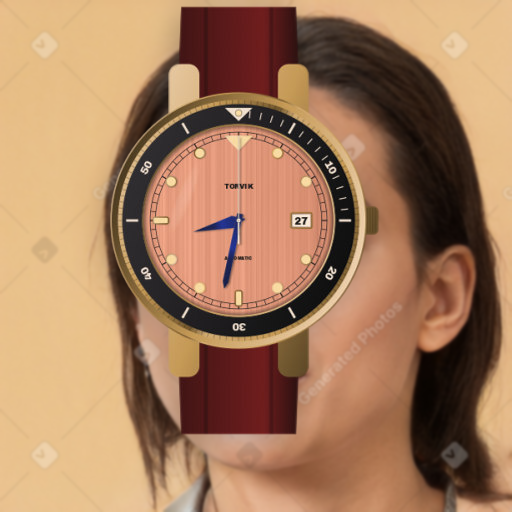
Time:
8:32:00
